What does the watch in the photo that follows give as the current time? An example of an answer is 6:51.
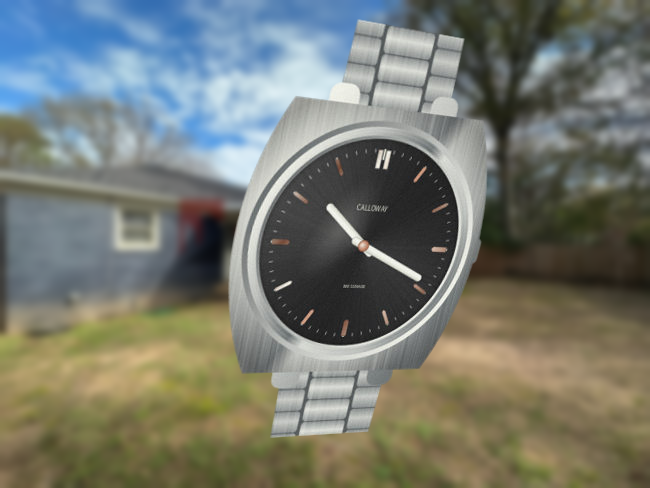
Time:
10:19
